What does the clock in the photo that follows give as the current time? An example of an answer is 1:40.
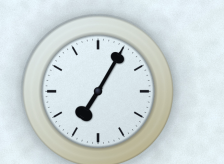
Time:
7:05
